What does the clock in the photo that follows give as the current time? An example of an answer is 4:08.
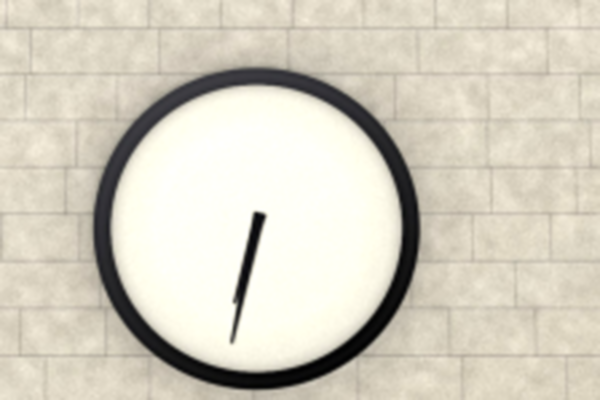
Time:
6:32
